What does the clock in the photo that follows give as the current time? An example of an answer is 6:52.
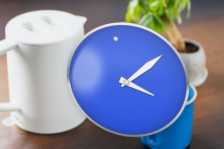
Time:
4:10
